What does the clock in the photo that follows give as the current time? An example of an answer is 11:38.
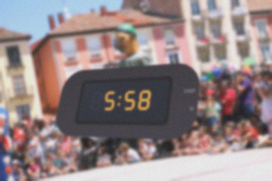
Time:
5:58
